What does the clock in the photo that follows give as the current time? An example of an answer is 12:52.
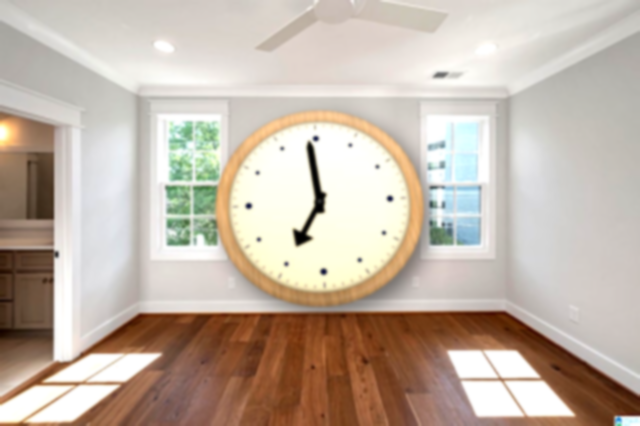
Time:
6:59
